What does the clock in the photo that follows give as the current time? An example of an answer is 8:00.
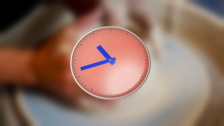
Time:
10:42
